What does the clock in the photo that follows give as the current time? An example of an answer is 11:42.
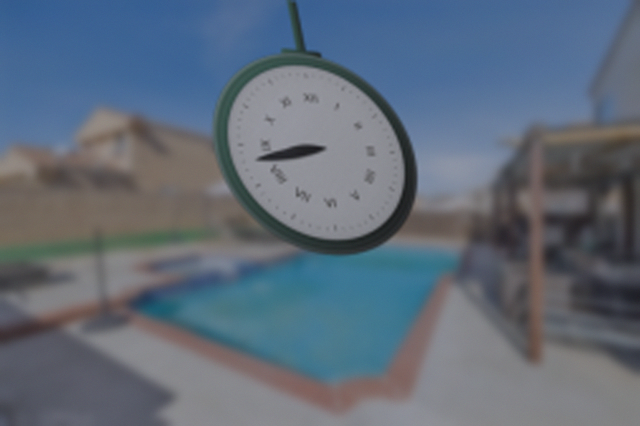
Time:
8:43
